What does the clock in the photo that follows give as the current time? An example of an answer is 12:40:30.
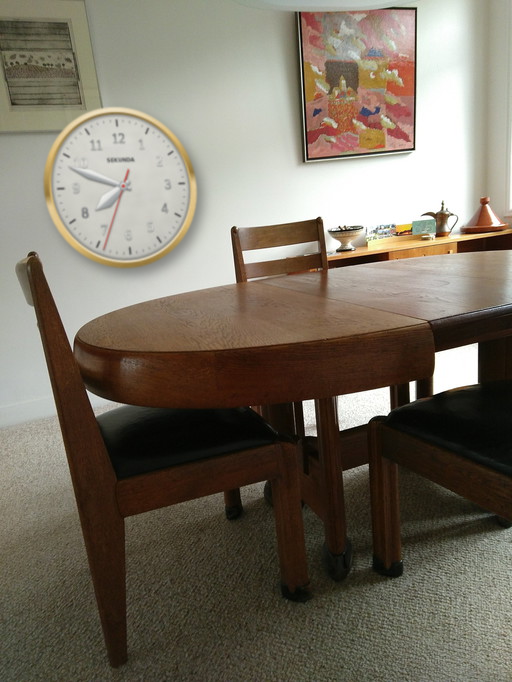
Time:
7:48:34
